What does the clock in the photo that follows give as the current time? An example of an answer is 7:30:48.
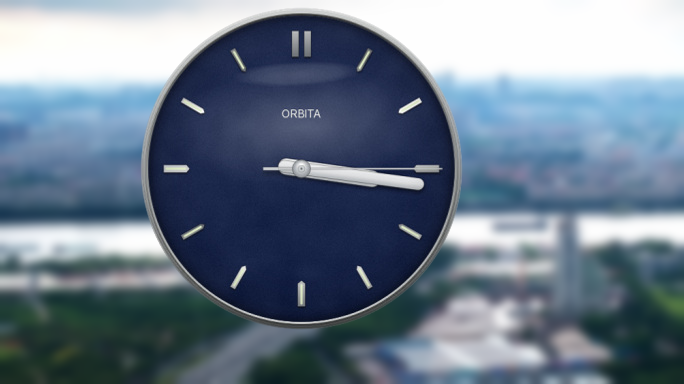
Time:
3:16:15
